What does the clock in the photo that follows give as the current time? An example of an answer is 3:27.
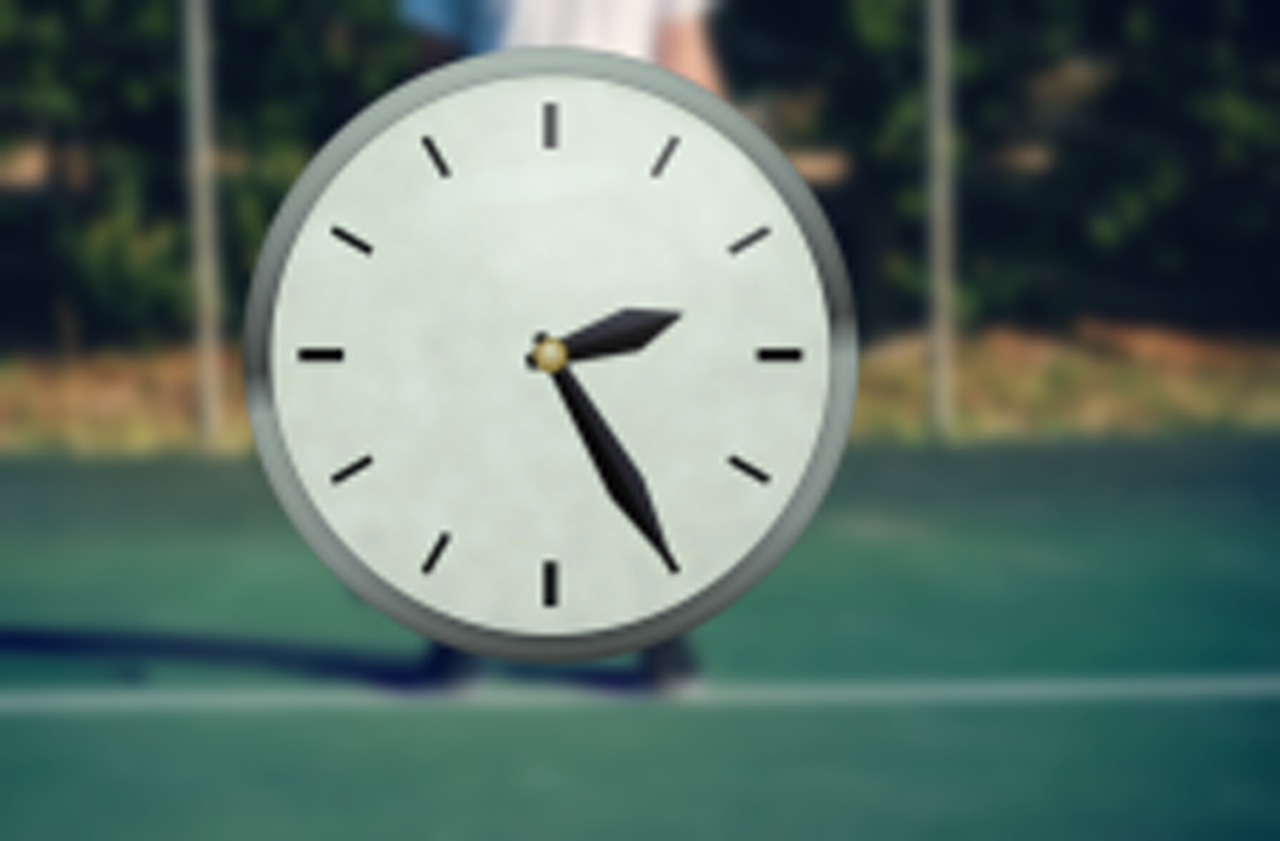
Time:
2:25
